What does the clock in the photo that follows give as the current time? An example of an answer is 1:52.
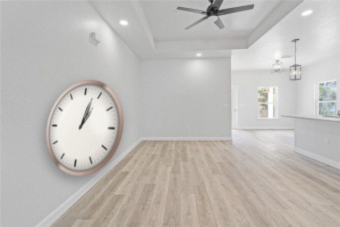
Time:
1:03
